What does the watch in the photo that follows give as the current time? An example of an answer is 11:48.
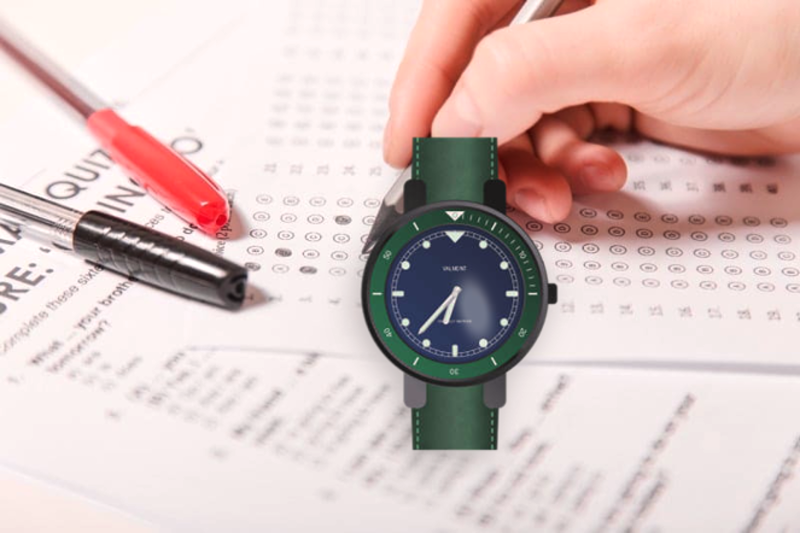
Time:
6:37
